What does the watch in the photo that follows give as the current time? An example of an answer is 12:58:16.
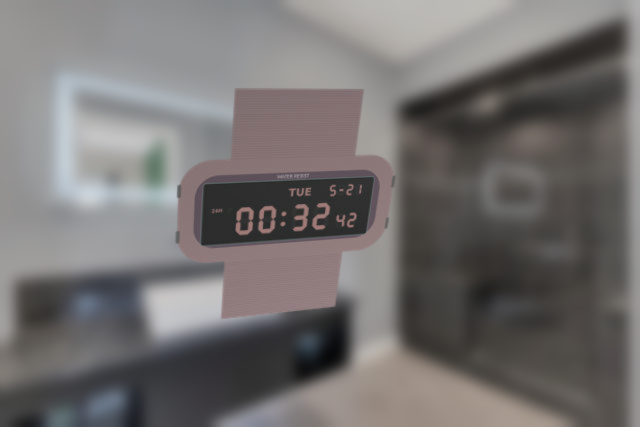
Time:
0:32:42
